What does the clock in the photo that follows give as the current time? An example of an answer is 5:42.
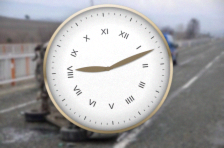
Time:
8:07
